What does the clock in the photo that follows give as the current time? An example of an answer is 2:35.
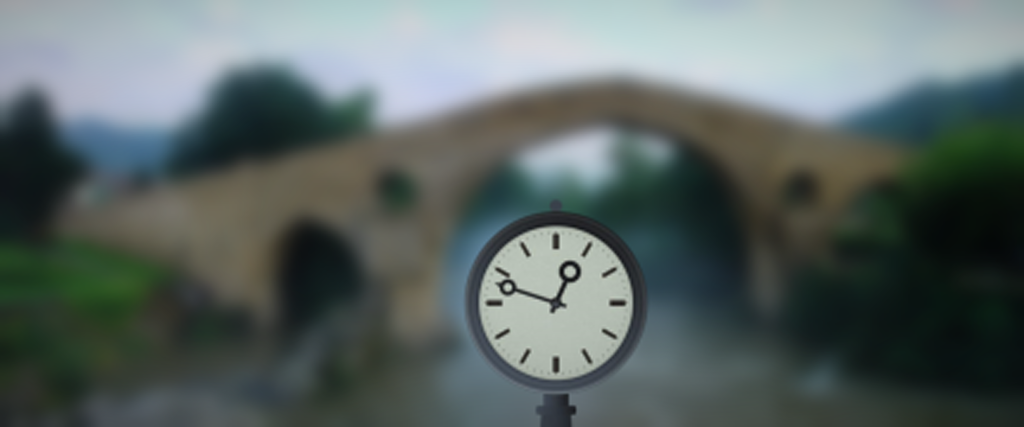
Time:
12:48
